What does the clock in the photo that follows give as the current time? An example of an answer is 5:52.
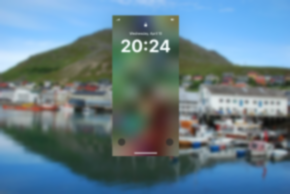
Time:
20:24
